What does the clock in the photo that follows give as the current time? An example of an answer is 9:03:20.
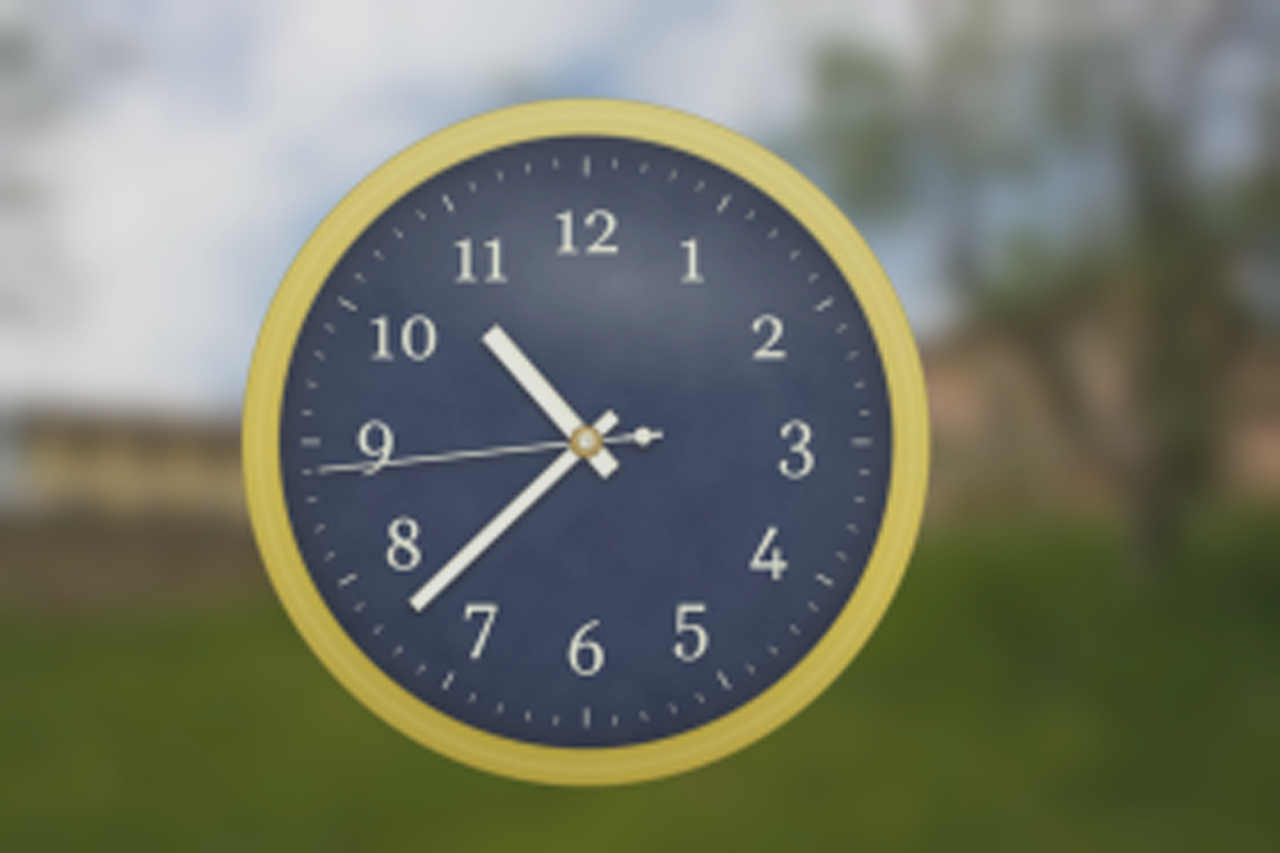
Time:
10:37:44
